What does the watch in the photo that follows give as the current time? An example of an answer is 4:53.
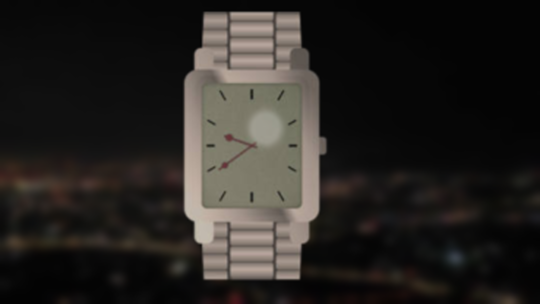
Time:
9:39
